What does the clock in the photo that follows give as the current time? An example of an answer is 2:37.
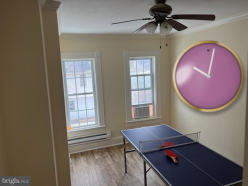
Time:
10:02
